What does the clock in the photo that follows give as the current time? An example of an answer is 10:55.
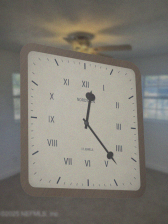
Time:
12:23
